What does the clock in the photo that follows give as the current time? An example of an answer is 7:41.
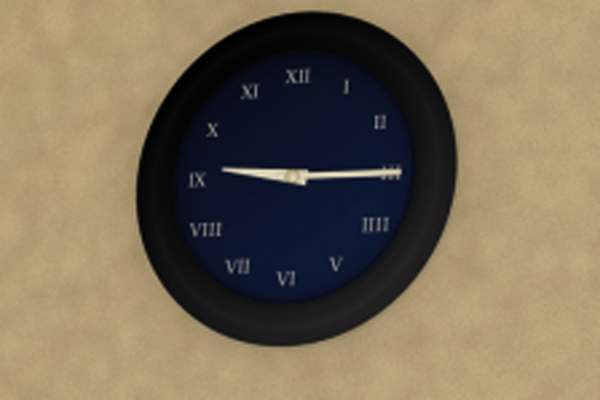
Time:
9:15
